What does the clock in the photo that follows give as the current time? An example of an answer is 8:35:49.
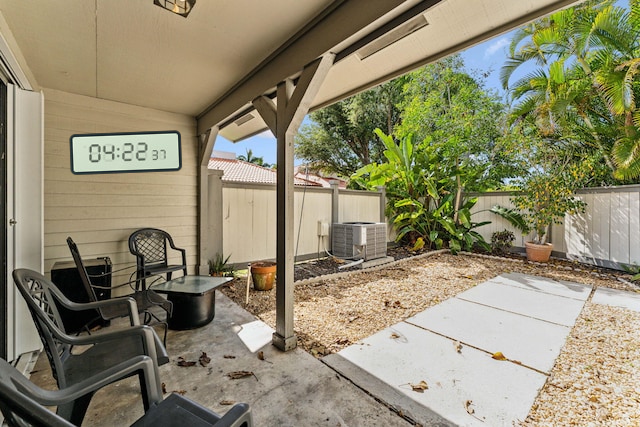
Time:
4:22:37
